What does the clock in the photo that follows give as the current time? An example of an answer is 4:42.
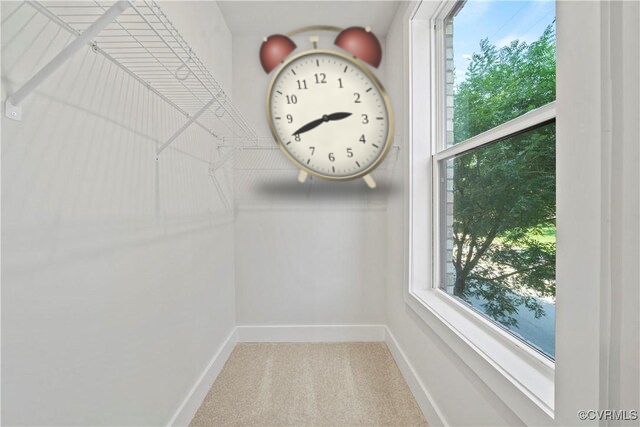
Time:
2:41
